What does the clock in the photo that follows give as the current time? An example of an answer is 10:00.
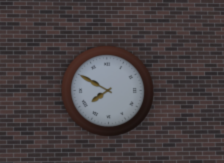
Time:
7:50
